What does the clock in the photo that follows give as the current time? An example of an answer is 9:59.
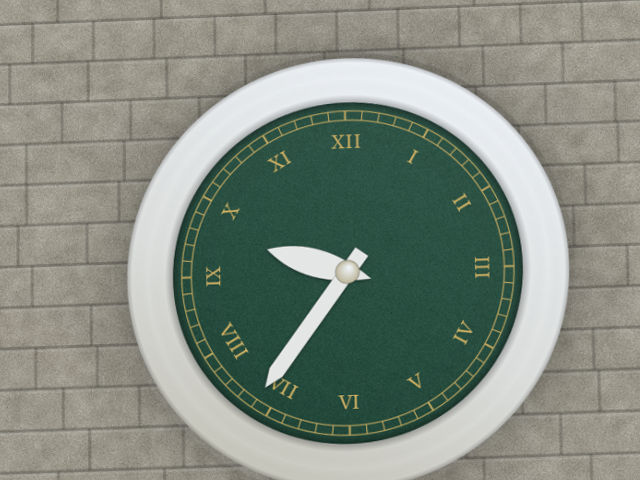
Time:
9:36
